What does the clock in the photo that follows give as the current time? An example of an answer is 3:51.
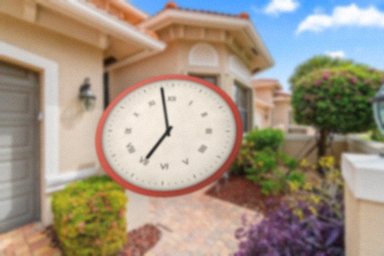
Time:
6:58
